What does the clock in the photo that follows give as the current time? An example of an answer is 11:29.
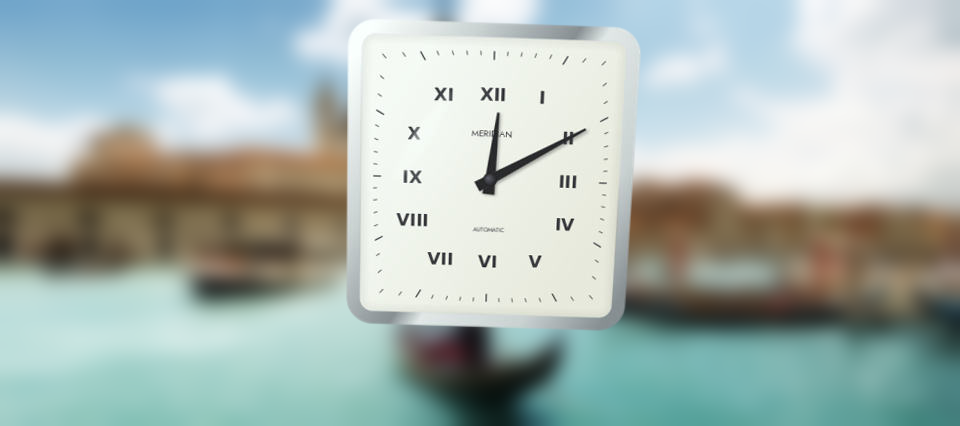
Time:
12:10
